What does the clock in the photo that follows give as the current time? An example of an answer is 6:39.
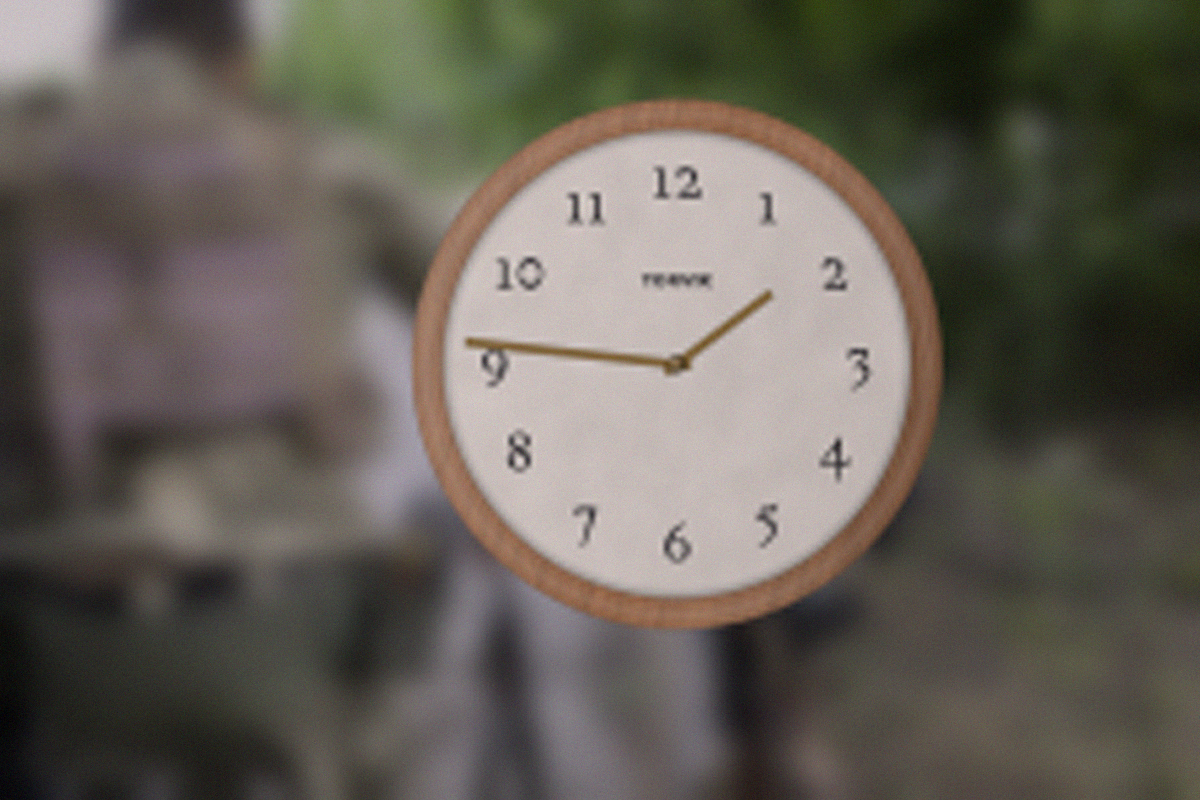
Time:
1:46
